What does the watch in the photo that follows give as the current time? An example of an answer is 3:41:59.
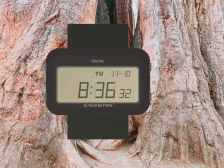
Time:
8:36:32
